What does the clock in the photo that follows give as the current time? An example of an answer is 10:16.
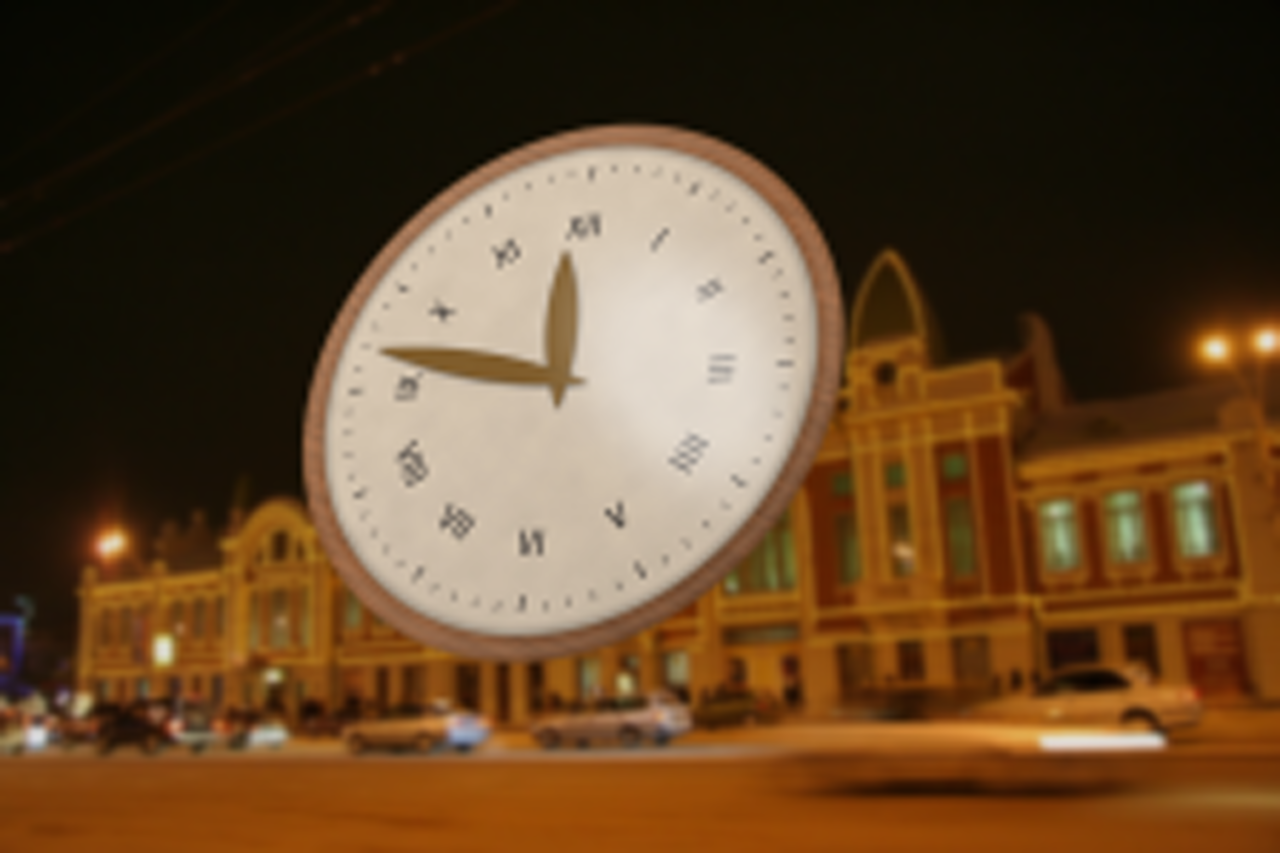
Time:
11:47
